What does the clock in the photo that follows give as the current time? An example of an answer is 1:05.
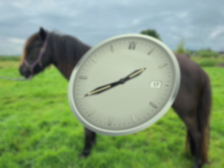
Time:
1:40
